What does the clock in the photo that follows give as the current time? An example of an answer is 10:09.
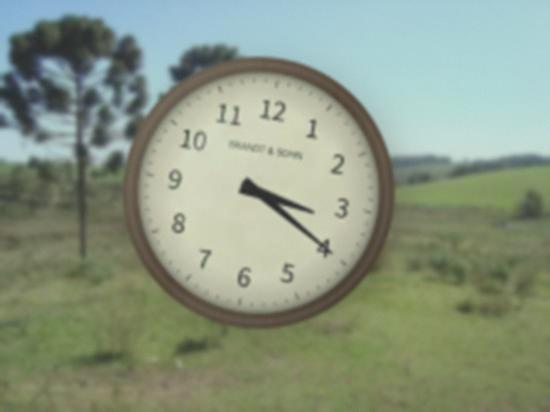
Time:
3:20
